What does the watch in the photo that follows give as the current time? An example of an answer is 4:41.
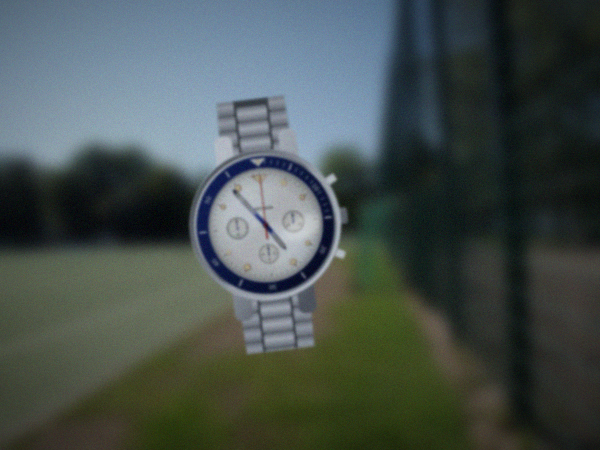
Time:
4:54
